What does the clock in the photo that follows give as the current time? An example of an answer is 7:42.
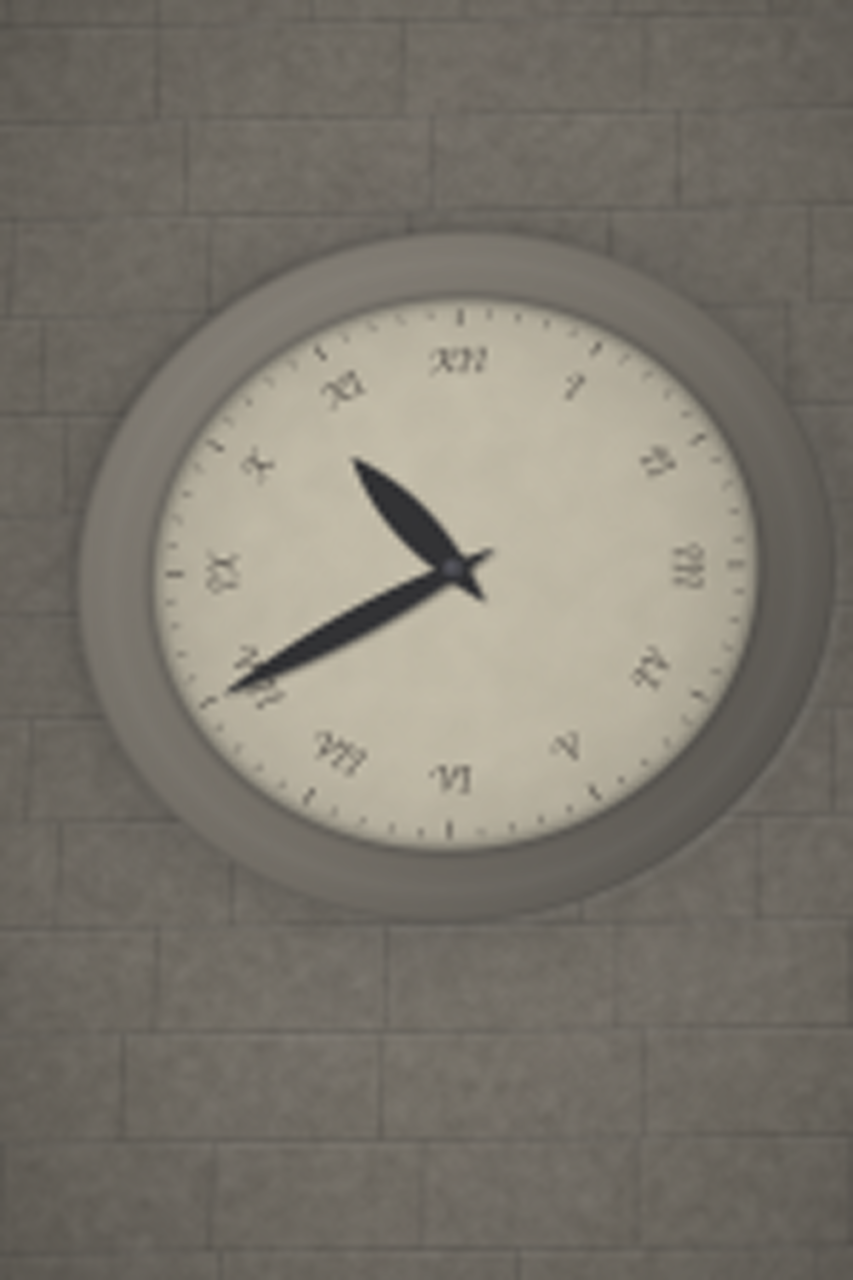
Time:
10:40
